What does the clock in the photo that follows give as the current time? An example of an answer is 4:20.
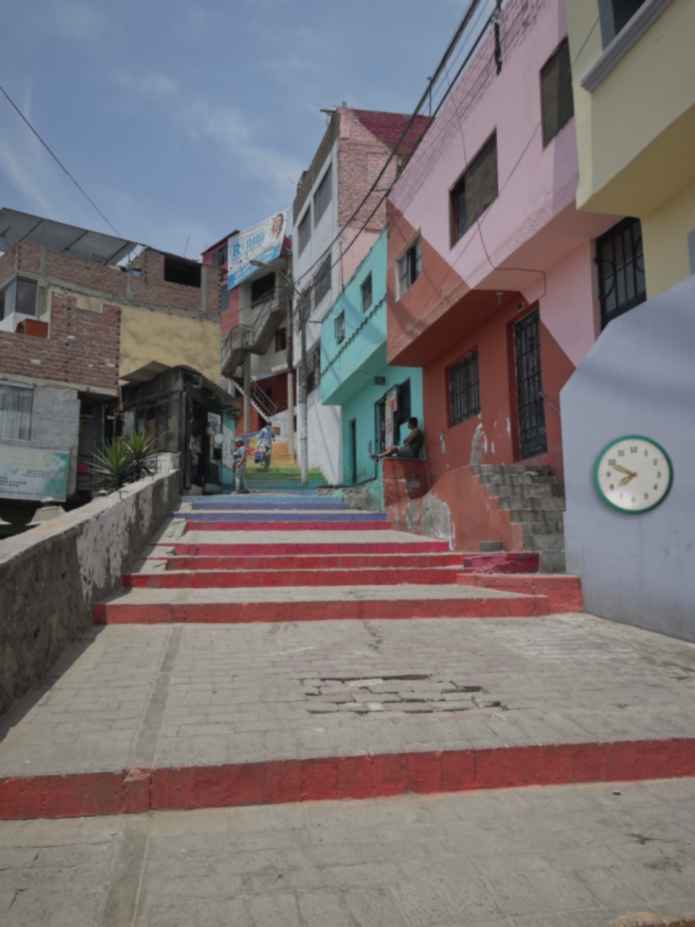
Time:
7:49
